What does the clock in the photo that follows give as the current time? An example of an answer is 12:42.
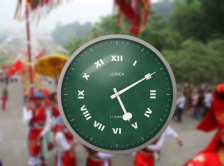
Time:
5:10
